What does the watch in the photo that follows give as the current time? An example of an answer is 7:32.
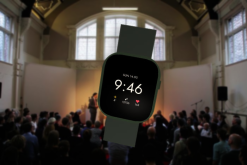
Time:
9:46
